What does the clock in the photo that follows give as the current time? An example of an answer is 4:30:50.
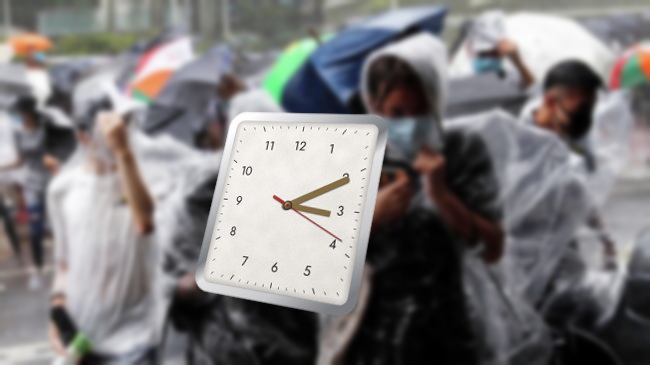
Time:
3:10:19
